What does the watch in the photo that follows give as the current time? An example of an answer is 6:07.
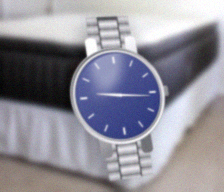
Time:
9:16
